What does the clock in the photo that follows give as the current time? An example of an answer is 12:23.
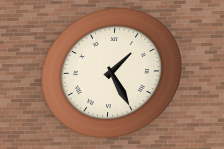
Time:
1:25
